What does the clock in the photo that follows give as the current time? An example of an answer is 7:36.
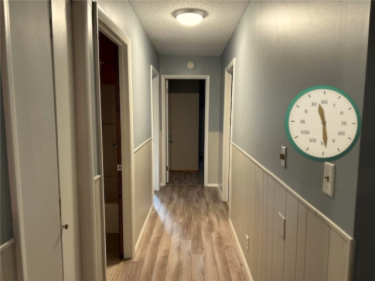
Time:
11:29
